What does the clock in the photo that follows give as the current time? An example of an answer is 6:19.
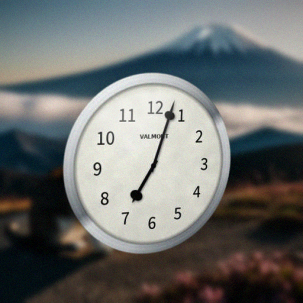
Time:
7:03
